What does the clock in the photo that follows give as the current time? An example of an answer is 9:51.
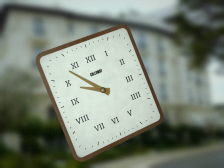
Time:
9:53
